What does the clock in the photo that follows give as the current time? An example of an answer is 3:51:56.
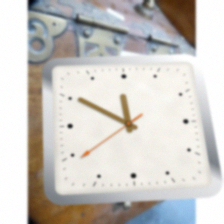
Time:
11:50:39
